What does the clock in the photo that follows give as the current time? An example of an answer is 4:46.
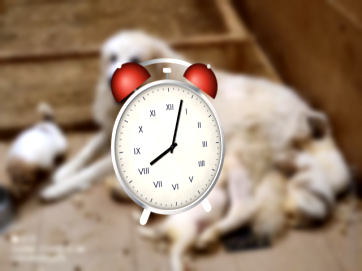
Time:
8:03
